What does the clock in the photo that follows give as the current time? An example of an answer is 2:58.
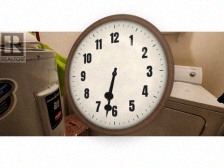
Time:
6:32
